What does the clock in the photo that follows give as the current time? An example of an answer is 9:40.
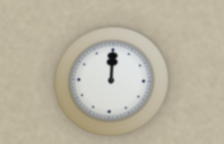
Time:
12:00
